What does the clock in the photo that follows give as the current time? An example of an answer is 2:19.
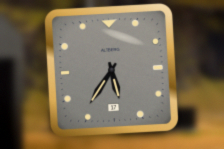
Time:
5:36
